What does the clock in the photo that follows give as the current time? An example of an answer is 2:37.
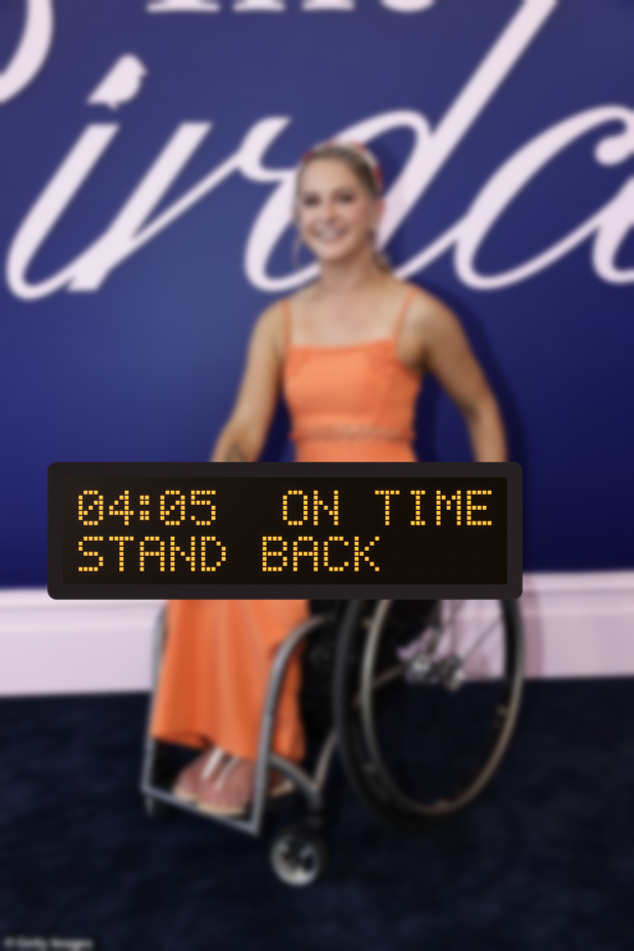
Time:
4:05
